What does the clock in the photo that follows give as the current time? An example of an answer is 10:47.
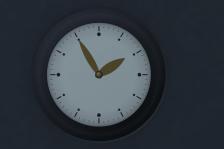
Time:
1:55
